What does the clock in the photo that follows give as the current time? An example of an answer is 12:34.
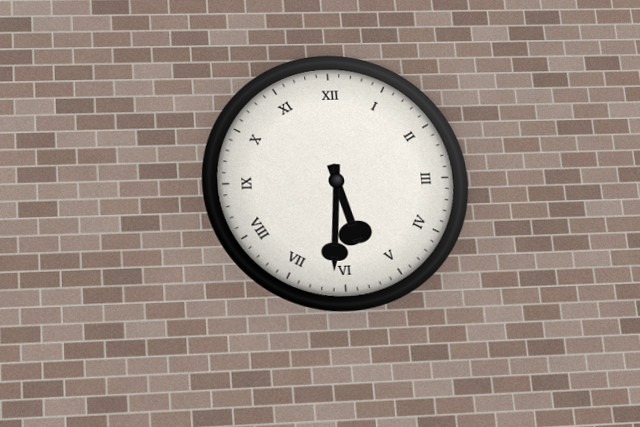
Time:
5:31
